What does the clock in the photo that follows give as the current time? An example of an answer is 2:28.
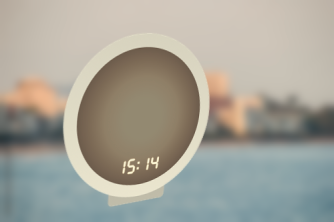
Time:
15:14
